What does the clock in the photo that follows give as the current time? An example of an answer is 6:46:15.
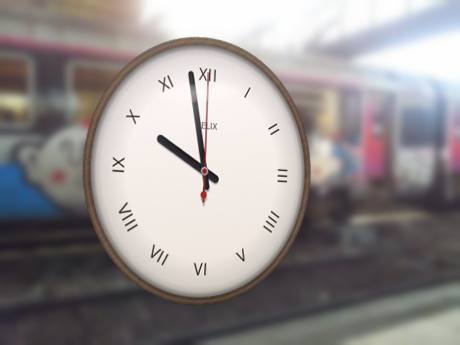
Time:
9:58:00
